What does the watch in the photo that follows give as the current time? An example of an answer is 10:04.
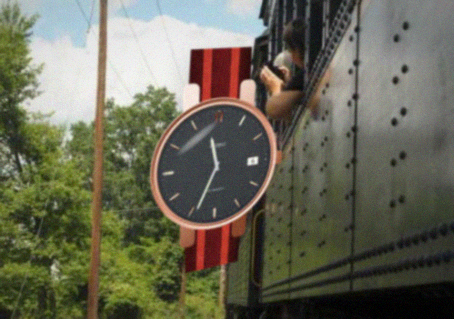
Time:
11:34
